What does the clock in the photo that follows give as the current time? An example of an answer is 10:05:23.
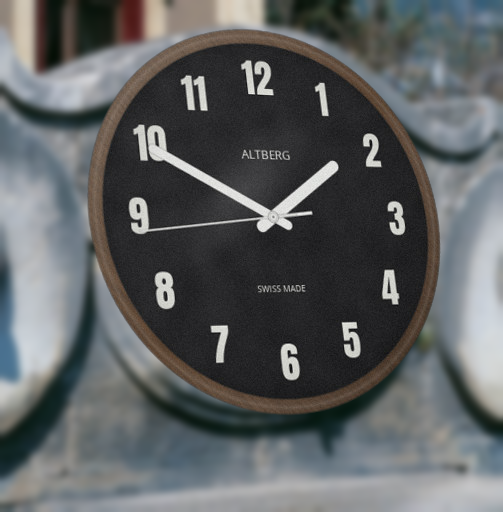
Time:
1:49:44
